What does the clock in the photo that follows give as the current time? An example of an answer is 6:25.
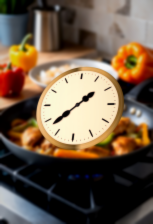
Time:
1:38
